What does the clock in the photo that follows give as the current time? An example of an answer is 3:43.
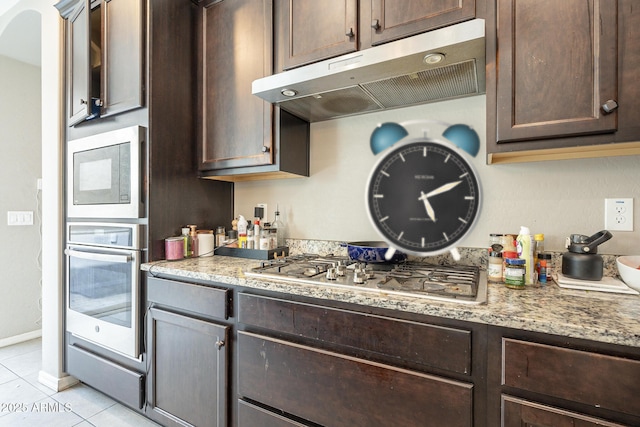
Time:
5:11
